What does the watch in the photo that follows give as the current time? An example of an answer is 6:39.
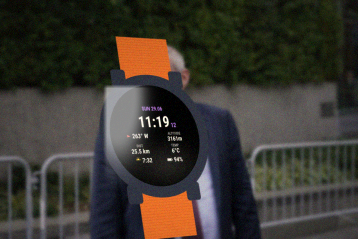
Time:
11:19
